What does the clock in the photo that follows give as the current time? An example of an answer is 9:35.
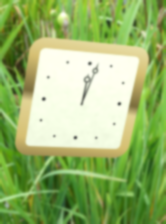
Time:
12:02
